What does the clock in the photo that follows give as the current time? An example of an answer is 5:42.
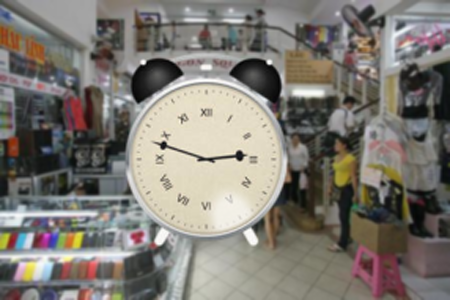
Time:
2:48
